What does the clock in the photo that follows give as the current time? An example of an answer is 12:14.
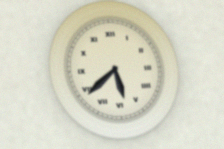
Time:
5:39
